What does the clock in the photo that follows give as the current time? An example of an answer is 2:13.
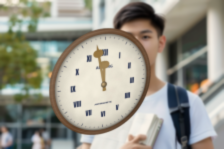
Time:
11:58
